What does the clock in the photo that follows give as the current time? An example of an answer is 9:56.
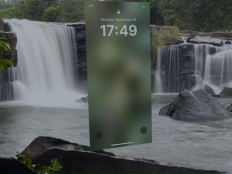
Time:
17:49
